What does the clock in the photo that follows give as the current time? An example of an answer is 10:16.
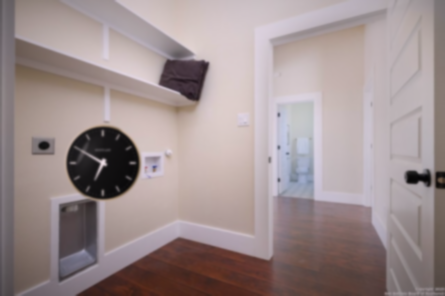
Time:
6:50
